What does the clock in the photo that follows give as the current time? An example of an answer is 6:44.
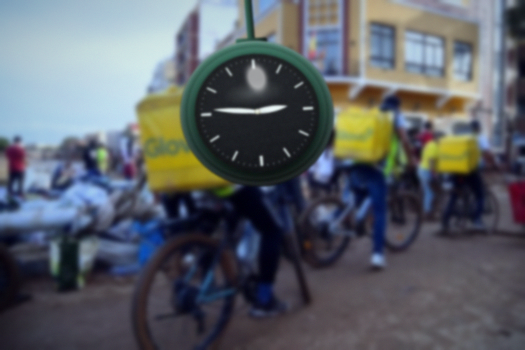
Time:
2:46
